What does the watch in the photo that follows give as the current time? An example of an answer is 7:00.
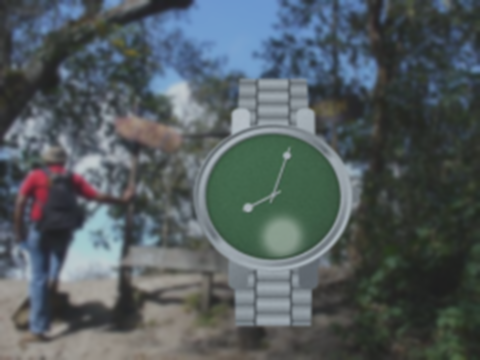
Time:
8:03
